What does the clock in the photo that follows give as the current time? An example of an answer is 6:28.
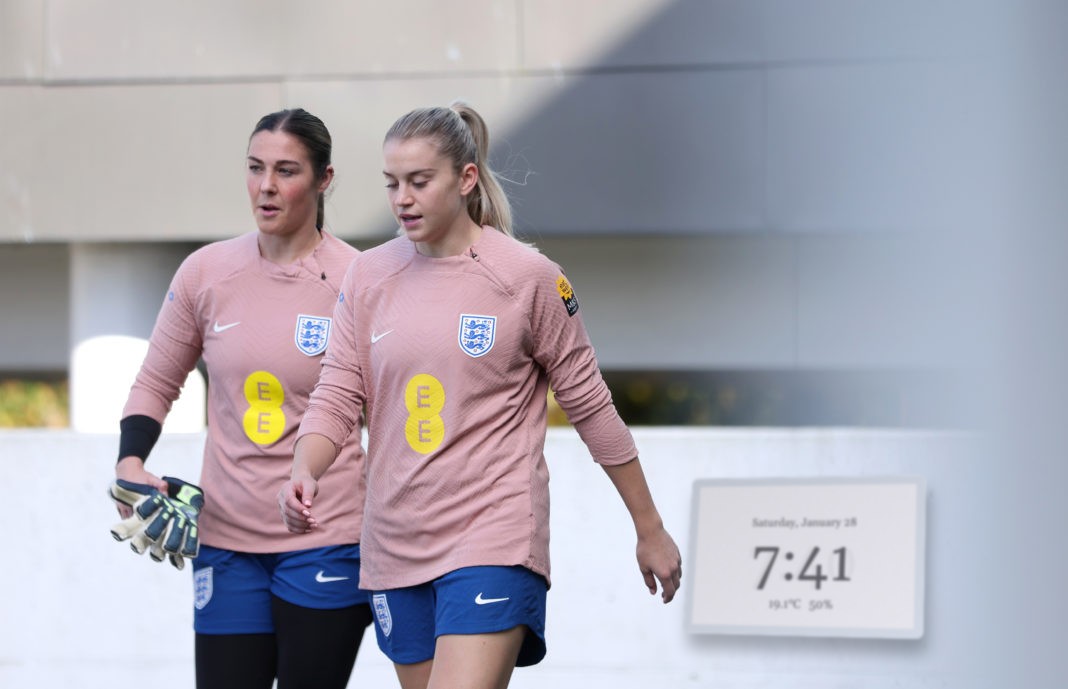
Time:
7:41
